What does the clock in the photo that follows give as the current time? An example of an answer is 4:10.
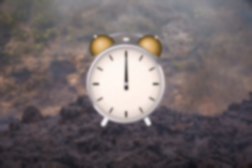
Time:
12:00
